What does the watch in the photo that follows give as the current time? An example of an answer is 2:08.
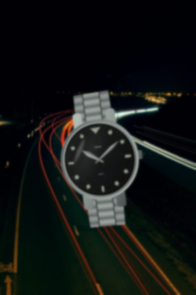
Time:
10:09
